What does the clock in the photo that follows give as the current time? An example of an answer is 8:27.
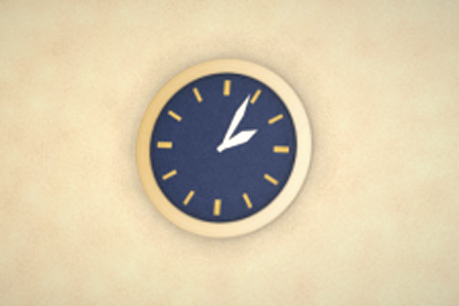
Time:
2:04
